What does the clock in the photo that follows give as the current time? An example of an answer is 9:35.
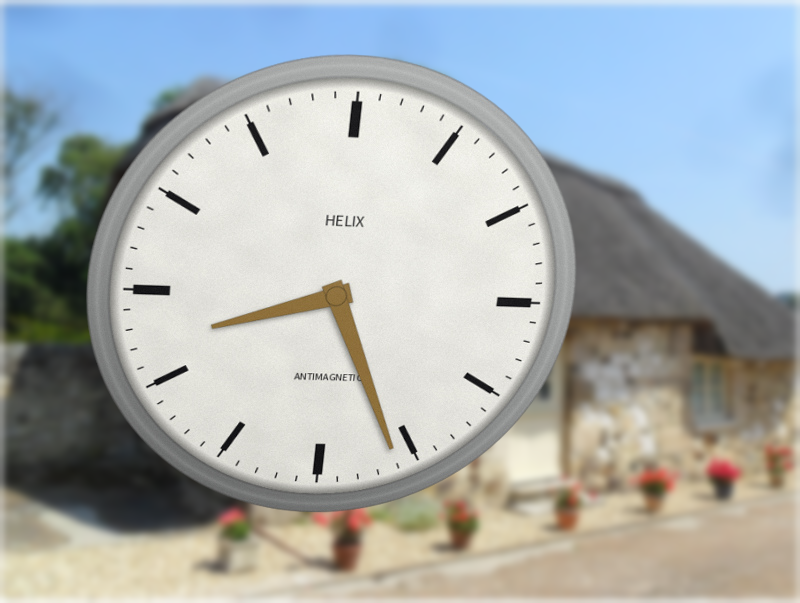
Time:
8:26
